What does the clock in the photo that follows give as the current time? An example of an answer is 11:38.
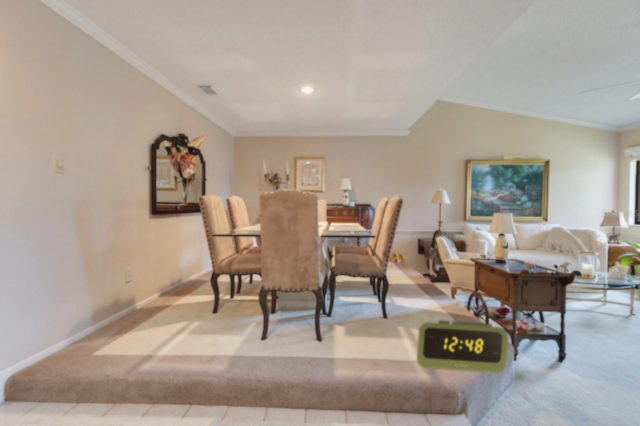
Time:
12:48
